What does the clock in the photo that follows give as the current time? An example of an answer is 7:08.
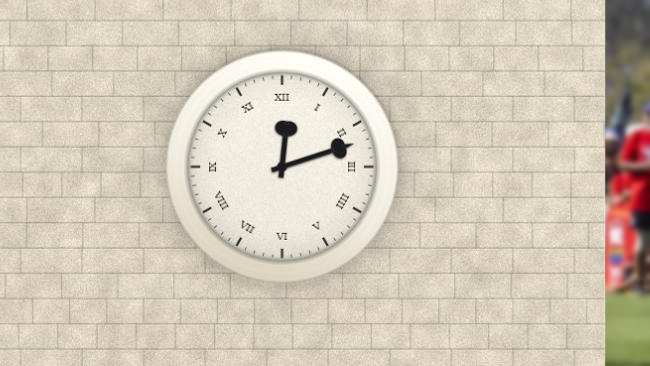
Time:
12:12
